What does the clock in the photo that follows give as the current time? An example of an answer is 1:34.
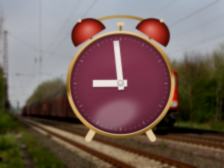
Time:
8:59
